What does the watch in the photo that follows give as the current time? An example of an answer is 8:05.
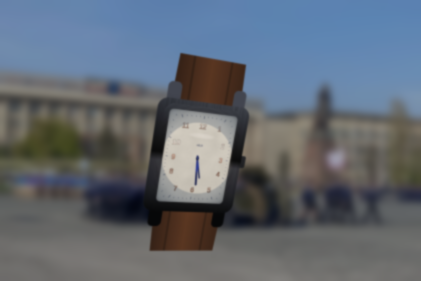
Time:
5:29
